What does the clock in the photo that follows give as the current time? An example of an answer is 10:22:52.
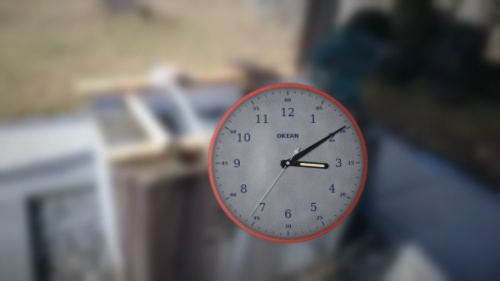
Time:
3:09:36
